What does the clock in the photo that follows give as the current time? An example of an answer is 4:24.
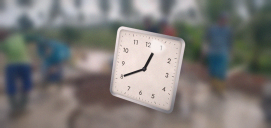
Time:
12:40
